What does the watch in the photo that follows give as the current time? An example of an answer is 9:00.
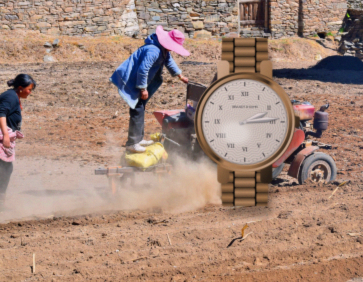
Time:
2:14
